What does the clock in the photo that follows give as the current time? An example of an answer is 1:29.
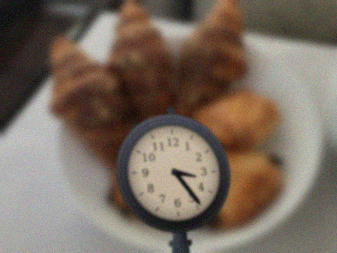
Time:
3:24
